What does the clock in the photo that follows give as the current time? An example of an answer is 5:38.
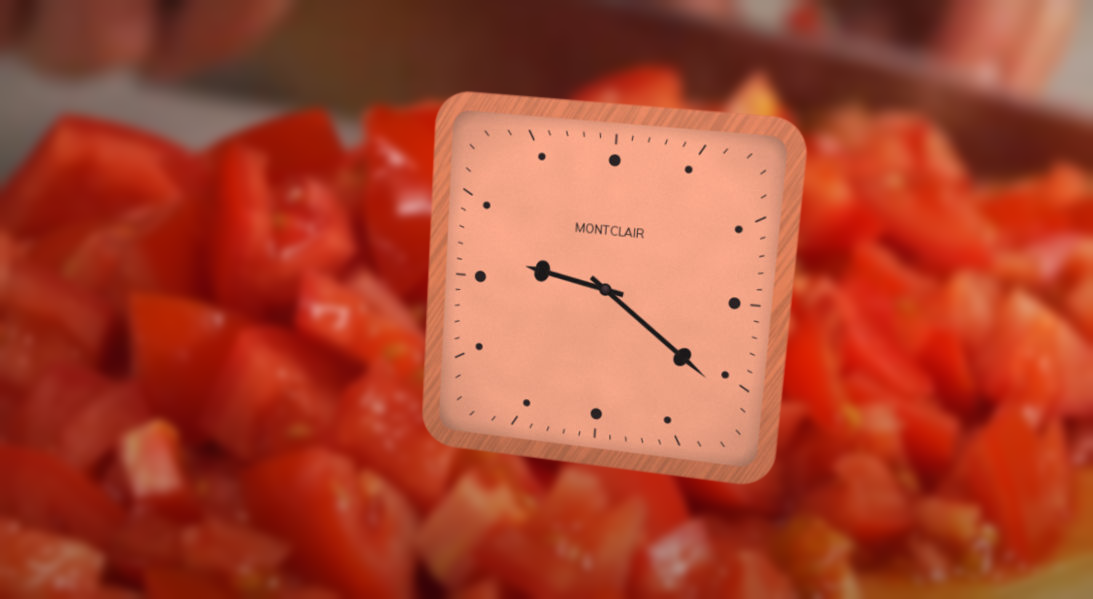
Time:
9:21
